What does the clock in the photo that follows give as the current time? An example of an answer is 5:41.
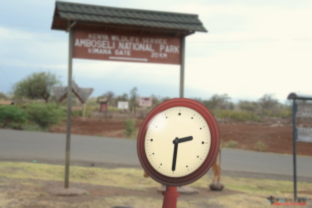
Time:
2:30
